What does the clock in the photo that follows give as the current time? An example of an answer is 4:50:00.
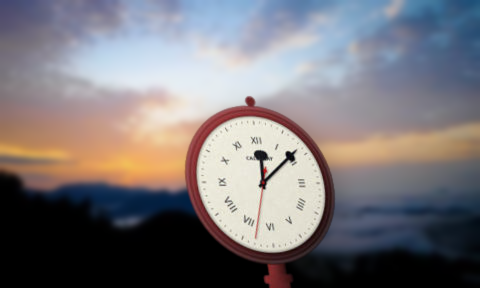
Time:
12:08:33
